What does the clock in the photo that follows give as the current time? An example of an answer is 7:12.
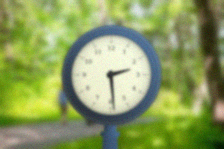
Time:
2:29
